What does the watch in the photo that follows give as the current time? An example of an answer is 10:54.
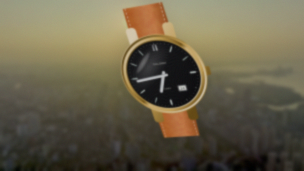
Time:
6:44
